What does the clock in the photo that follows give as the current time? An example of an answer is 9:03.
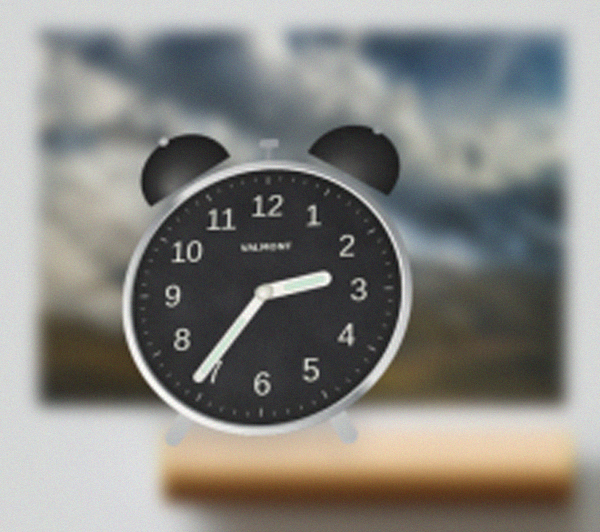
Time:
2:36
